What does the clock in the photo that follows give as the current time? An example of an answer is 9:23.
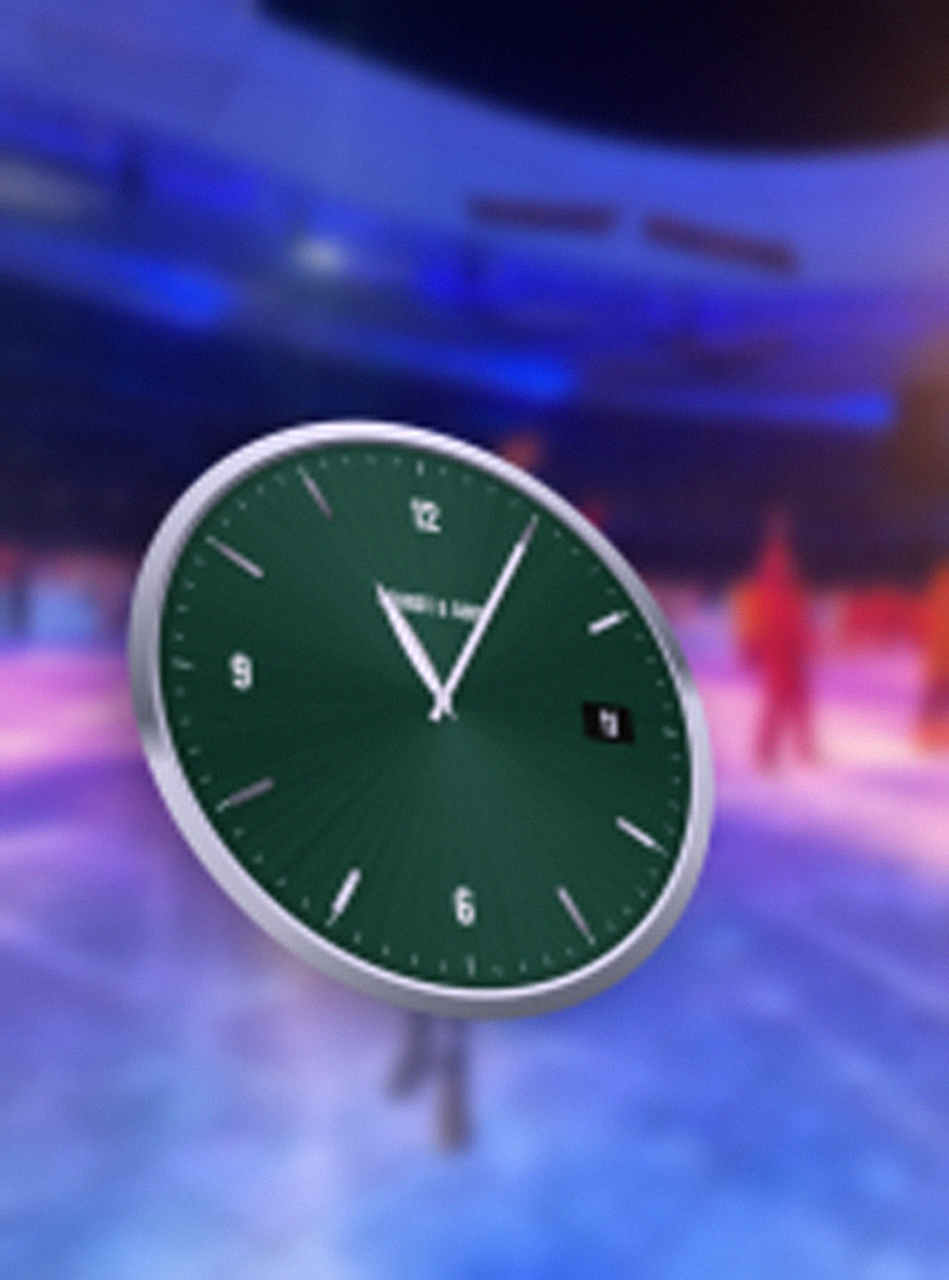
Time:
11:05
